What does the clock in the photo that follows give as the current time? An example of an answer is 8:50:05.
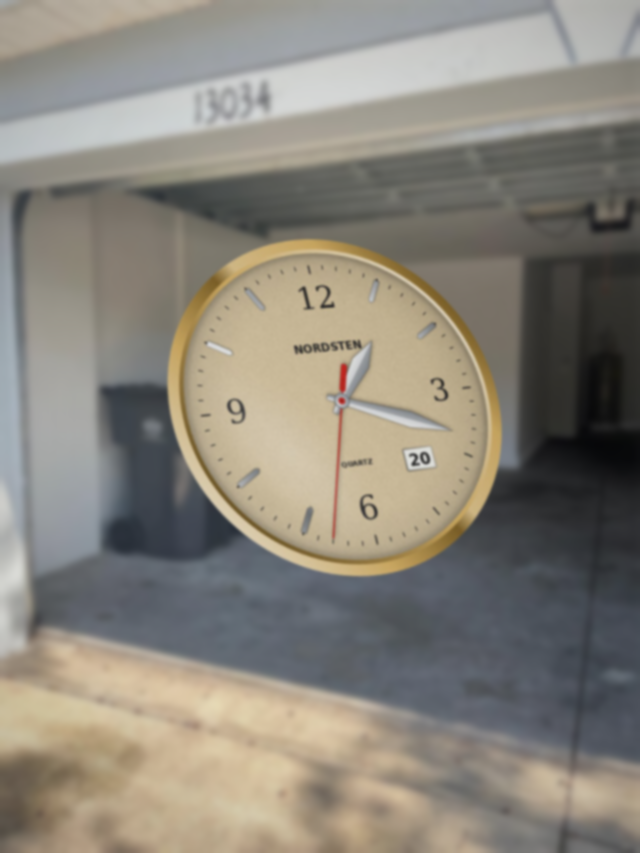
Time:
1:18:33
